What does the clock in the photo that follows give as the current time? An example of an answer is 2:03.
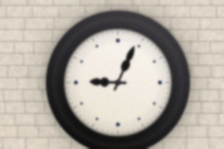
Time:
9:04
